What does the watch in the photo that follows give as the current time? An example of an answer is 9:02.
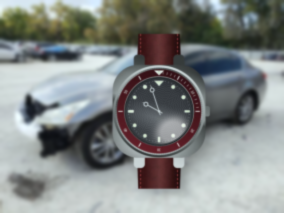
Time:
9:57
